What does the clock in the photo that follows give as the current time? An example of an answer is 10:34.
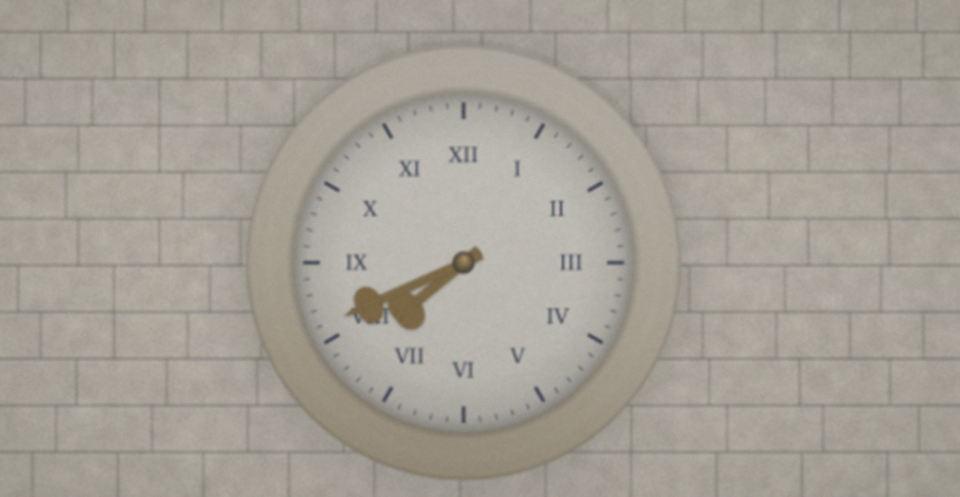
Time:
7:41
